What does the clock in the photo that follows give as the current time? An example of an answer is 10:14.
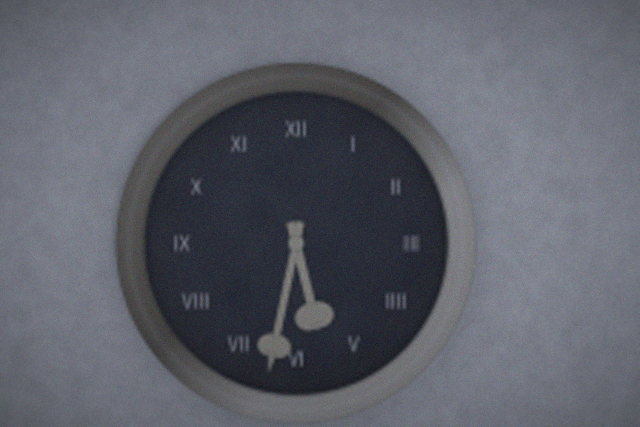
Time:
5:32
